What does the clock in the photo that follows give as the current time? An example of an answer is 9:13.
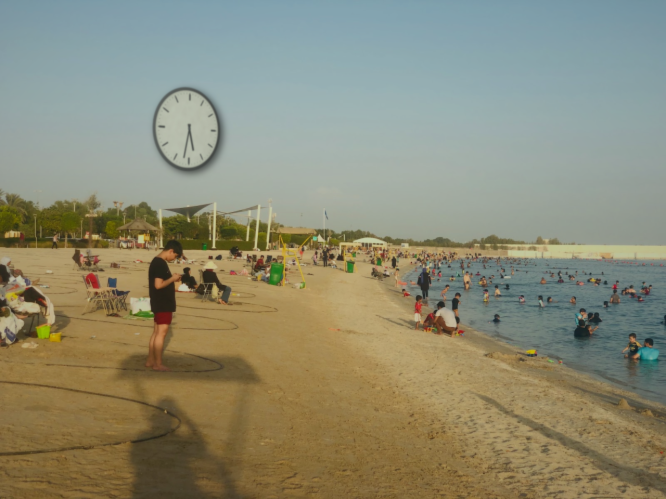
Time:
5:32
